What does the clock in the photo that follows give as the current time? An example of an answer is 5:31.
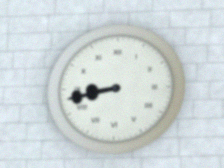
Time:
8:43
